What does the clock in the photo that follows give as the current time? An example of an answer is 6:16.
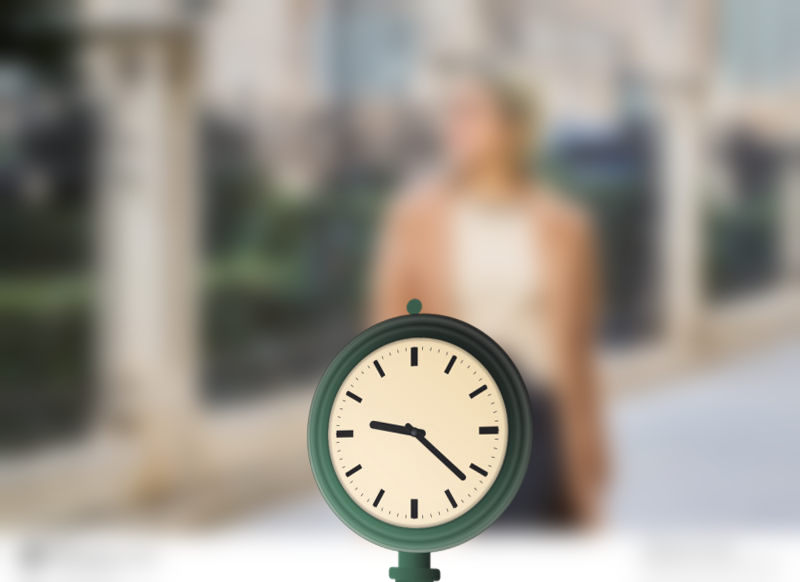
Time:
9:22
